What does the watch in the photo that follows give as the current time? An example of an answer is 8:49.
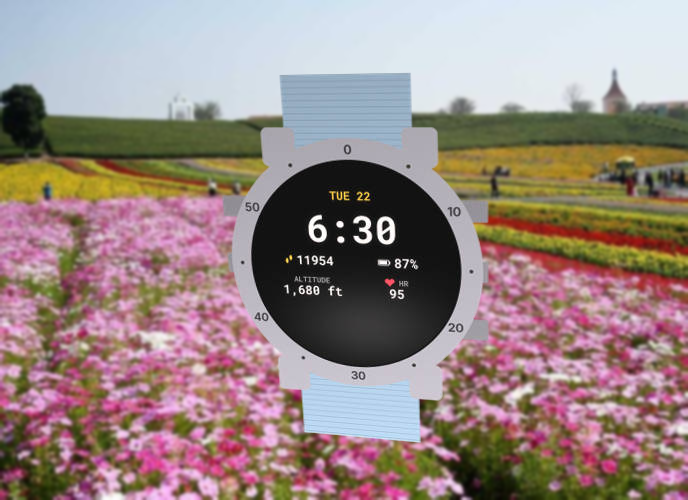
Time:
6:30
